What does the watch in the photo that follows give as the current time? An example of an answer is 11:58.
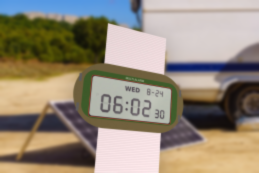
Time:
6:02
